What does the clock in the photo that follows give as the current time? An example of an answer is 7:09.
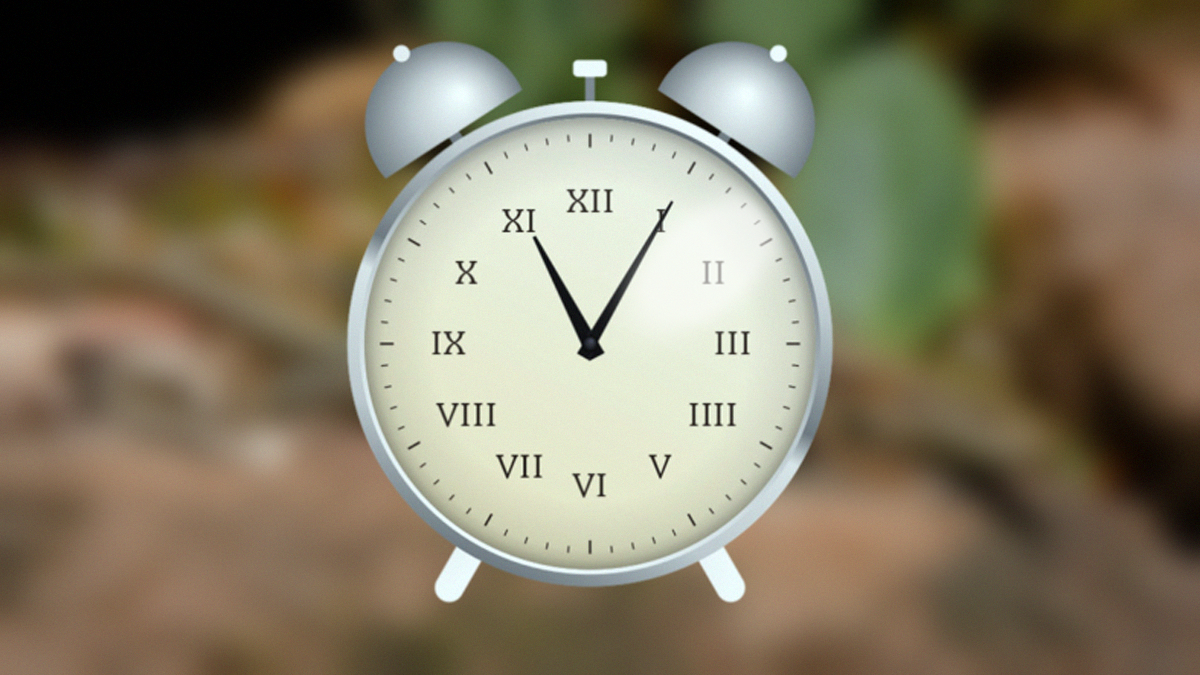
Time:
11:05
